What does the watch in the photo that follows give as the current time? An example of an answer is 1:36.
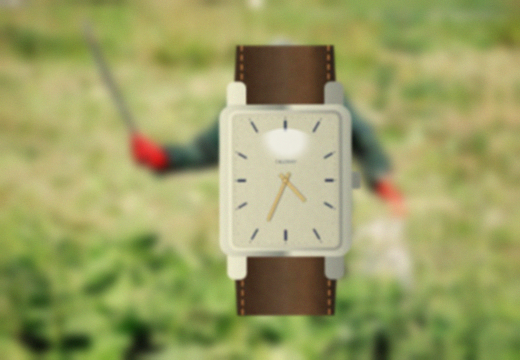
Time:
4:34
